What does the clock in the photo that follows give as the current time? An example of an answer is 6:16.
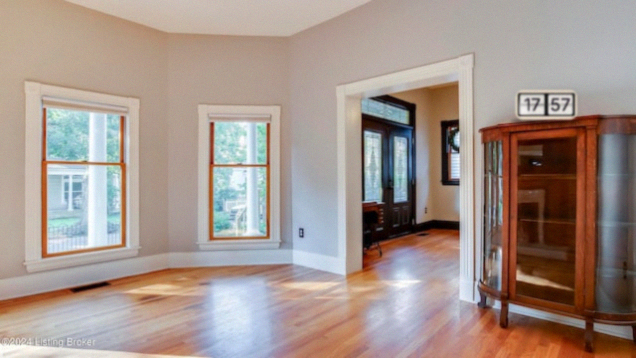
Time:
17:57
